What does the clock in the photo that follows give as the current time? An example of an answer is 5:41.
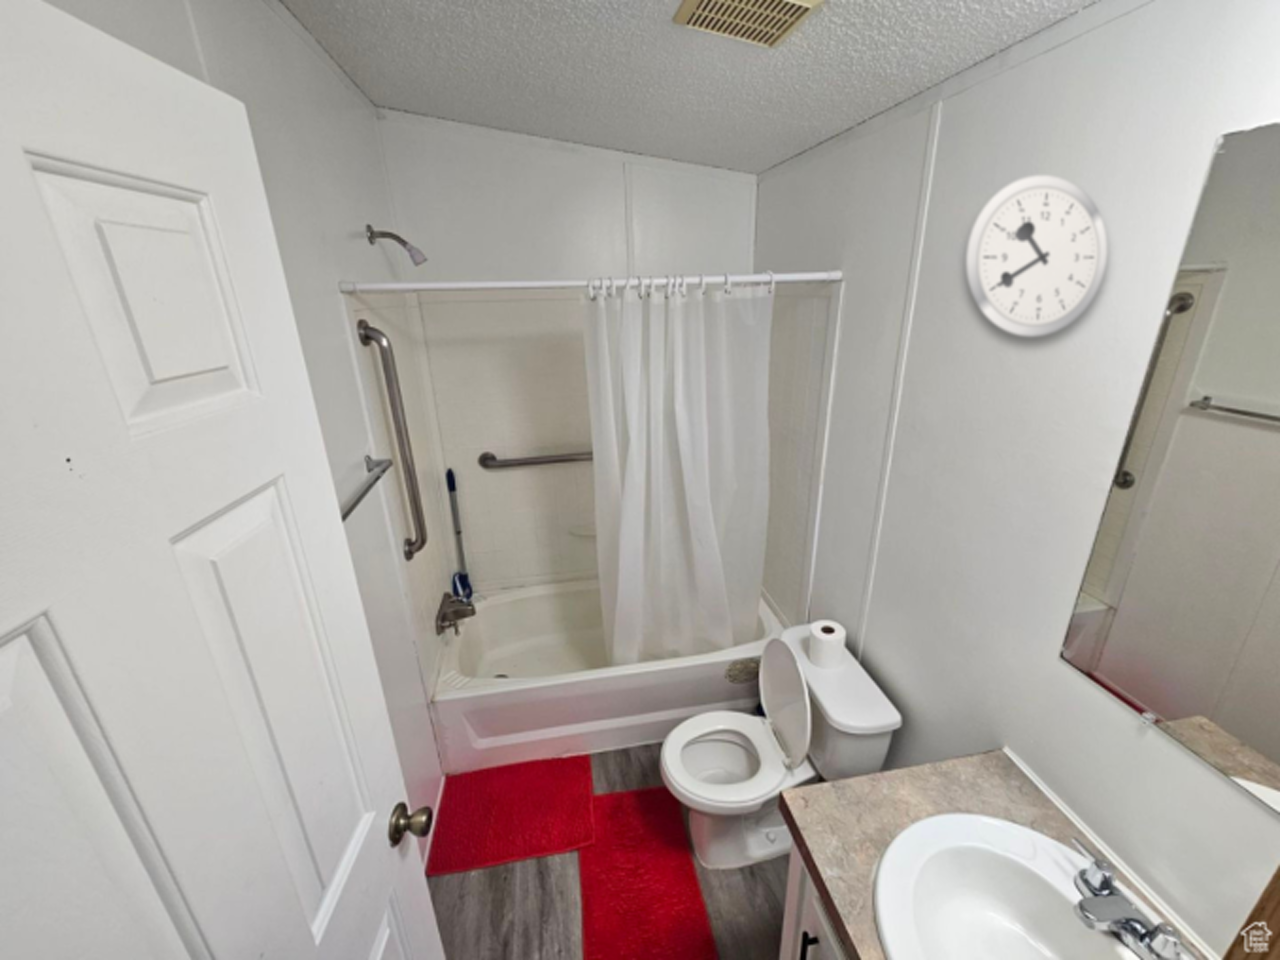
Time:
10:40
